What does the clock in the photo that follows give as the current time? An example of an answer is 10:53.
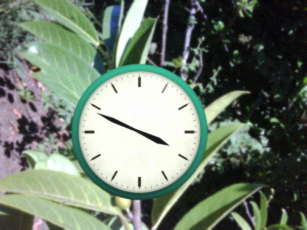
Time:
3:49
